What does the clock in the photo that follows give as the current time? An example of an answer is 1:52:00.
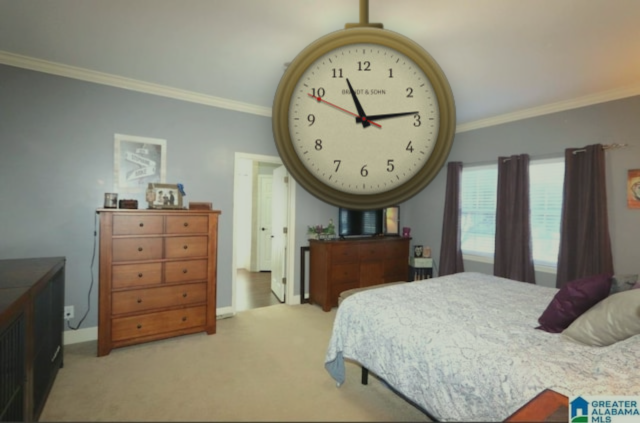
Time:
11:13:49
